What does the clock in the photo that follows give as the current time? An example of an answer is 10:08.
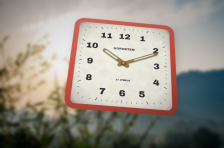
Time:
10:11
